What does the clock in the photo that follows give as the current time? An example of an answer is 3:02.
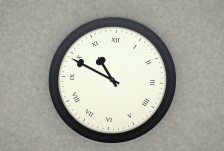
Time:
10:49
